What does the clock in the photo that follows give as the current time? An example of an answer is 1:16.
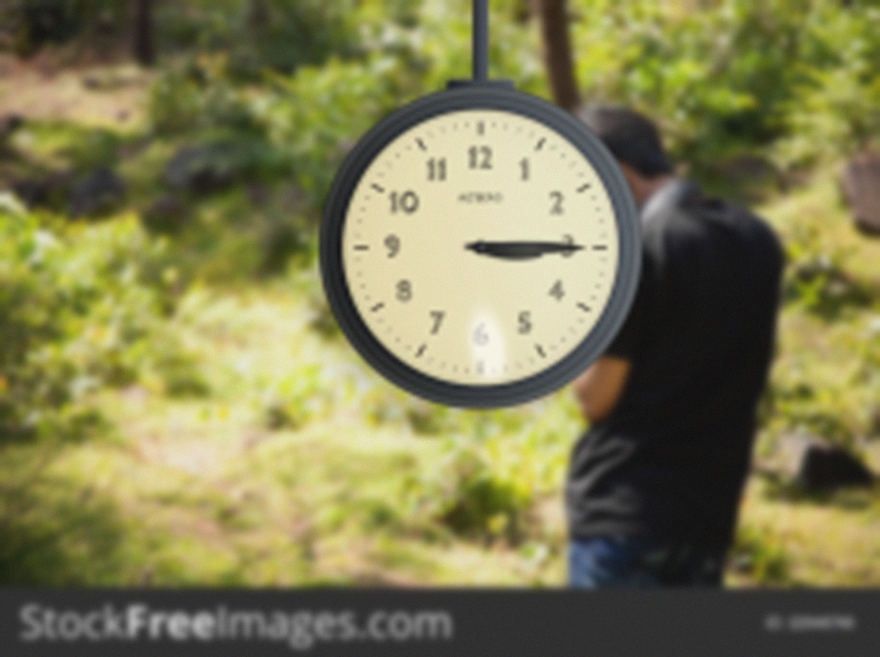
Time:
3:15
